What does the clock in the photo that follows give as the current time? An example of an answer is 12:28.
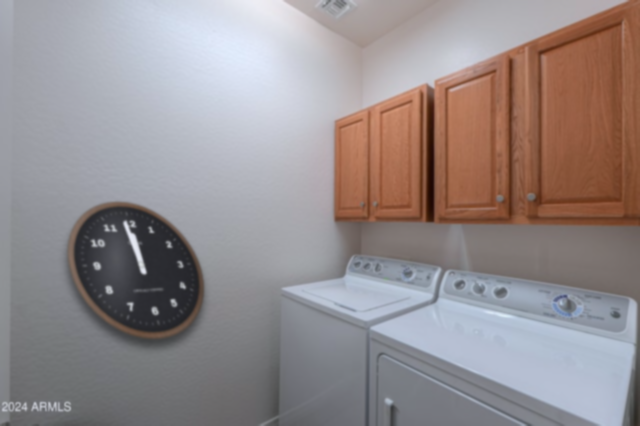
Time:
11:59
